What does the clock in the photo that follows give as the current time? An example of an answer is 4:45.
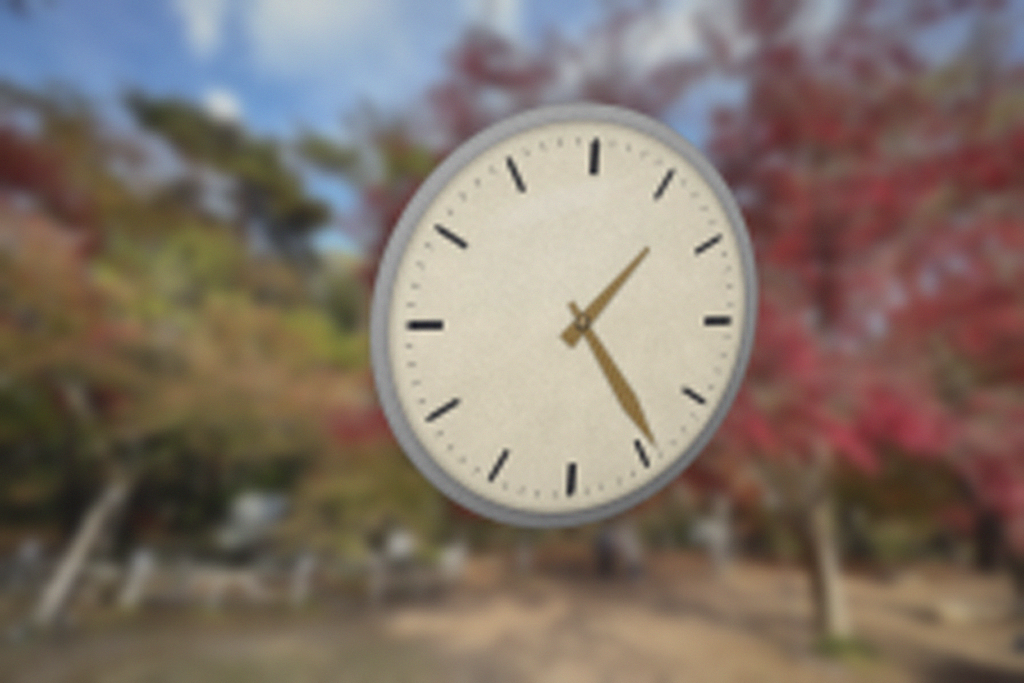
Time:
1:24
